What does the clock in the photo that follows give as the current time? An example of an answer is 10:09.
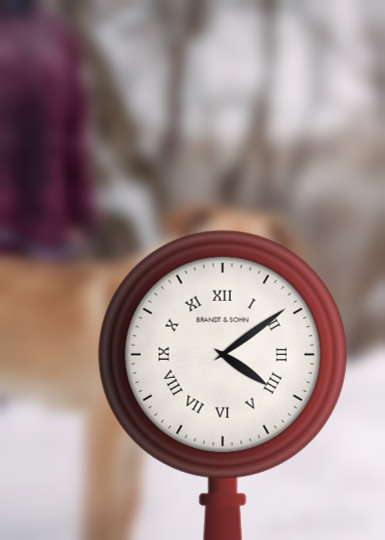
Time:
4:09
